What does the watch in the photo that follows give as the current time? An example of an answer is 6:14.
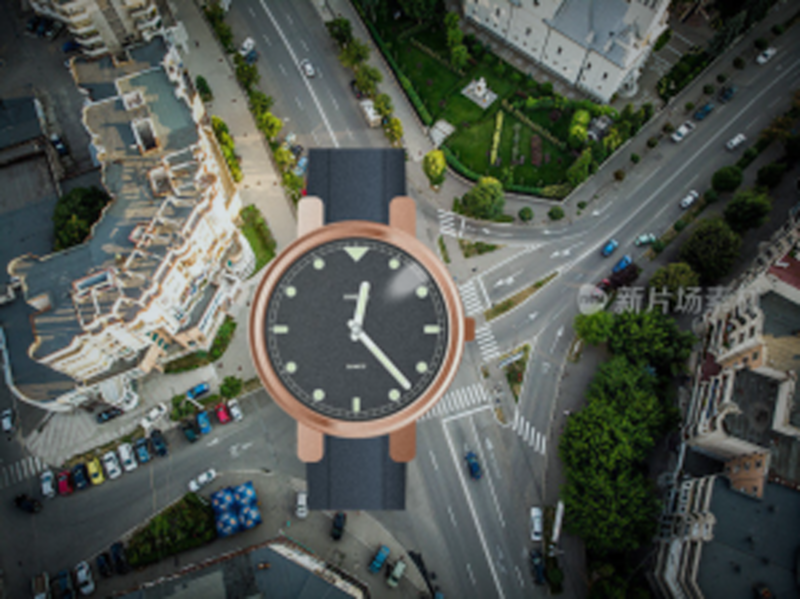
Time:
12:23
